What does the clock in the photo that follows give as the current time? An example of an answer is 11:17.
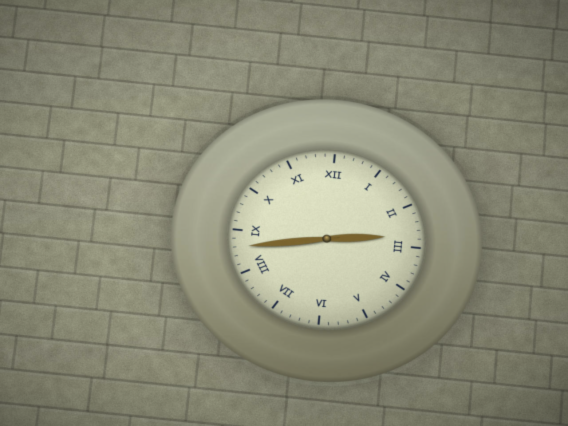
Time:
2:43
